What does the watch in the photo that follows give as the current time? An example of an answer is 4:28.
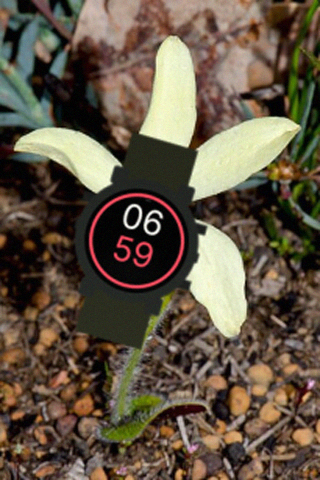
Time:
6:59
